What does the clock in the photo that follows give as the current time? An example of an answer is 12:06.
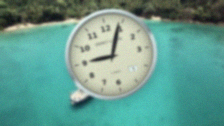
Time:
9:04
